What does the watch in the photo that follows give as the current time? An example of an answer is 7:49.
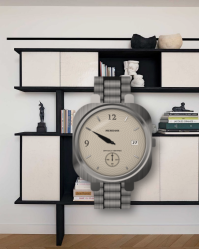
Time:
9:50
